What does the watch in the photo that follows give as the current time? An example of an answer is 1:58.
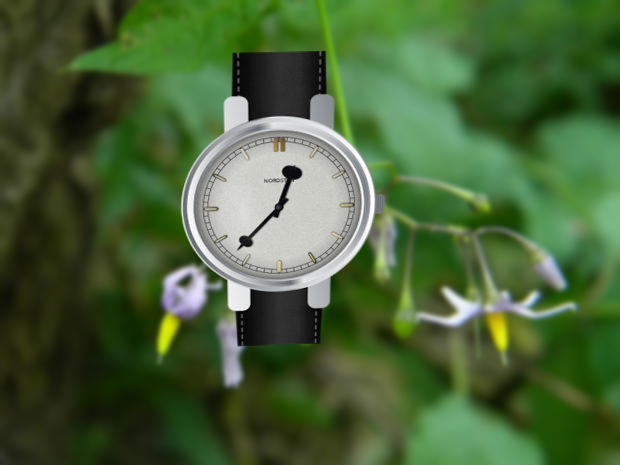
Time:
12:37
